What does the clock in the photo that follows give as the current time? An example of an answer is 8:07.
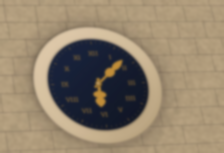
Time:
6:08
